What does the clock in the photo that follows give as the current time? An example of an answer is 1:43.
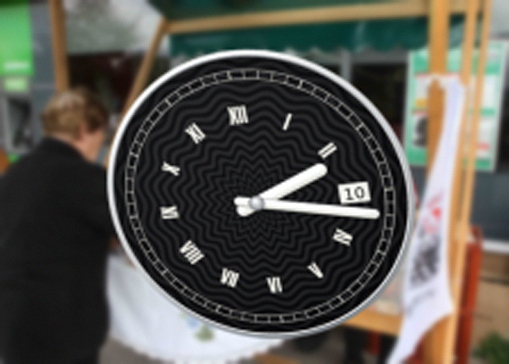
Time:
2:17
